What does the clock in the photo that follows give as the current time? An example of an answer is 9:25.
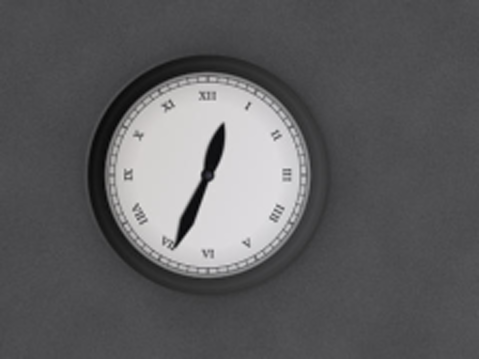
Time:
12:34
